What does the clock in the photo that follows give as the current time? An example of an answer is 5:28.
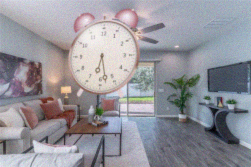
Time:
6:28
